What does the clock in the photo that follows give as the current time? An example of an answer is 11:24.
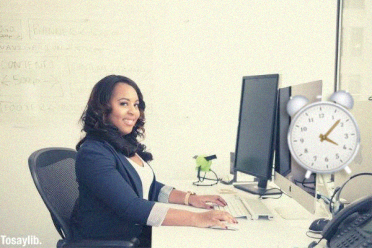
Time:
4:08
